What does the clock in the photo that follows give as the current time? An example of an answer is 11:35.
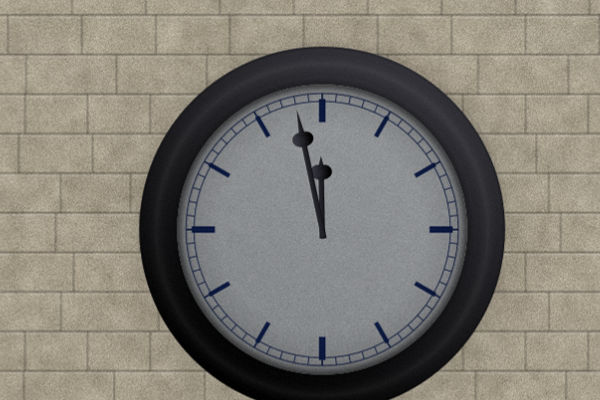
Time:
11:58
